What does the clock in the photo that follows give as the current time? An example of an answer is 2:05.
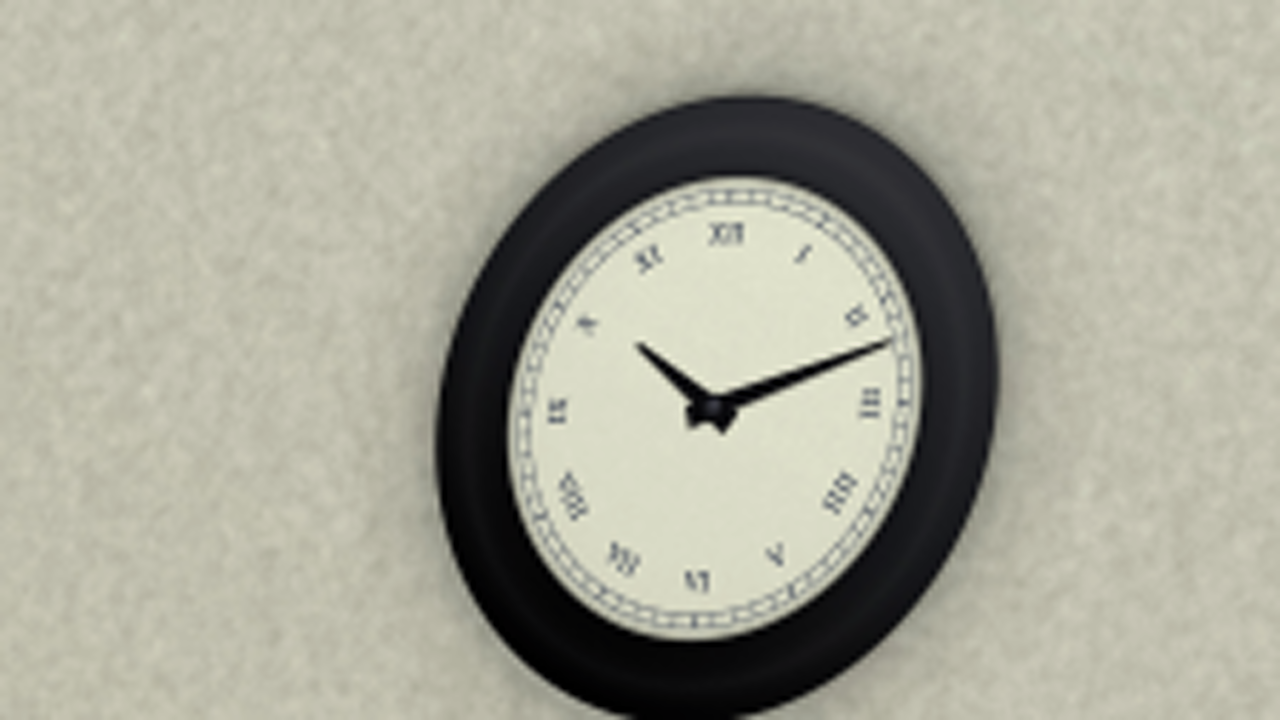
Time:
10:12
